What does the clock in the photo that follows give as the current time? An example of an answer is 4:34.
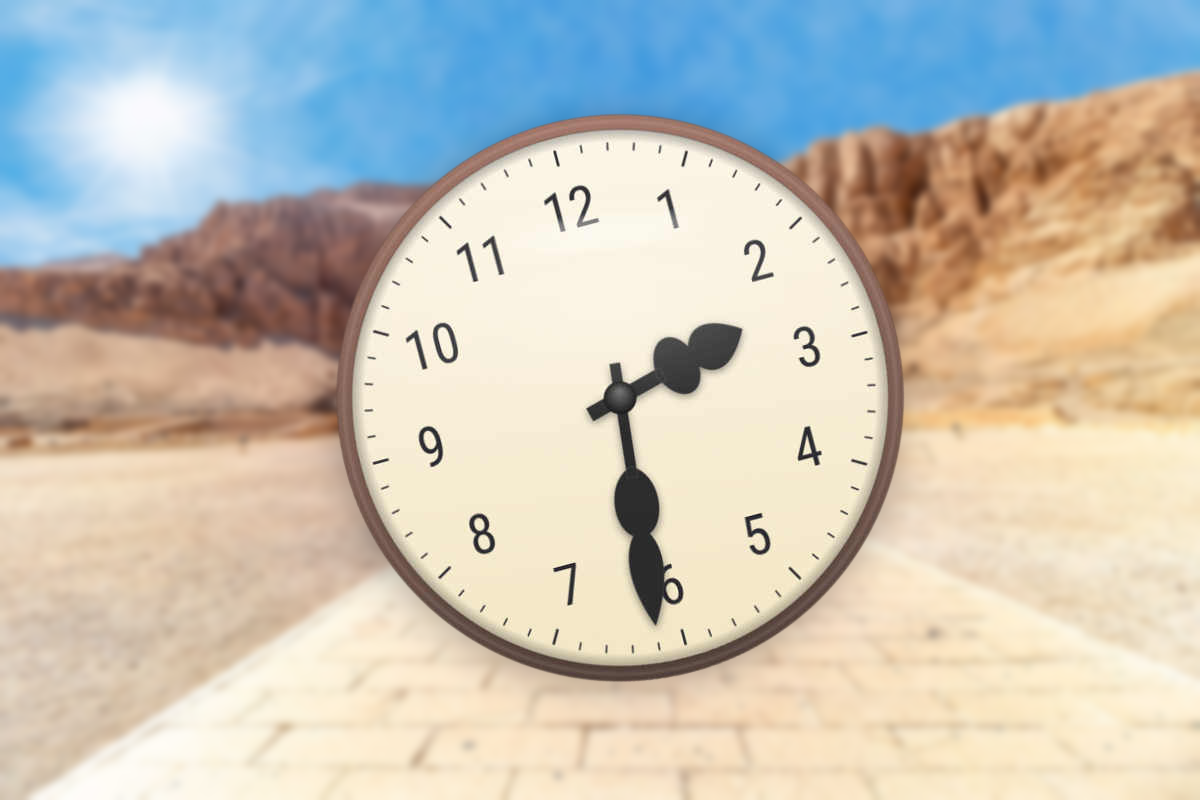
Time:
2:31
